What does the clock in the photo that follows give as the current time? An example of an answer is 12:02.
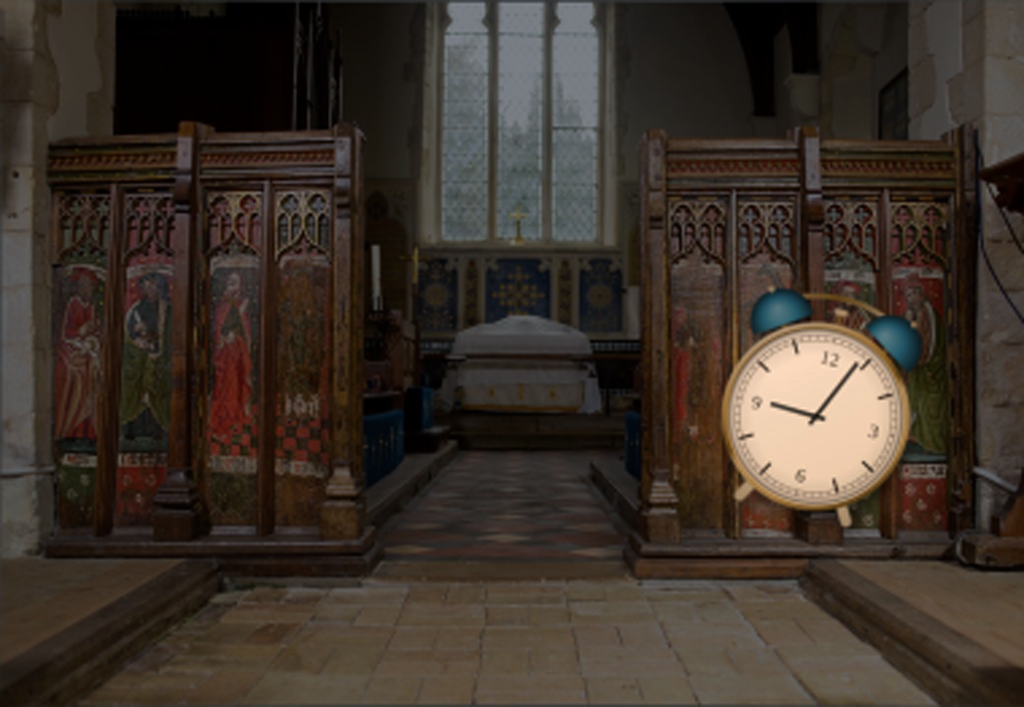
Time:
9:04
